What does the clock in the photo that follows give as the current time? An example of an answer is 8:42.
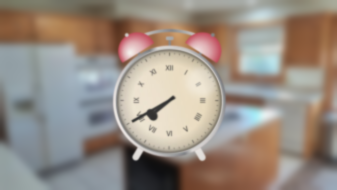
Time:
7:40
